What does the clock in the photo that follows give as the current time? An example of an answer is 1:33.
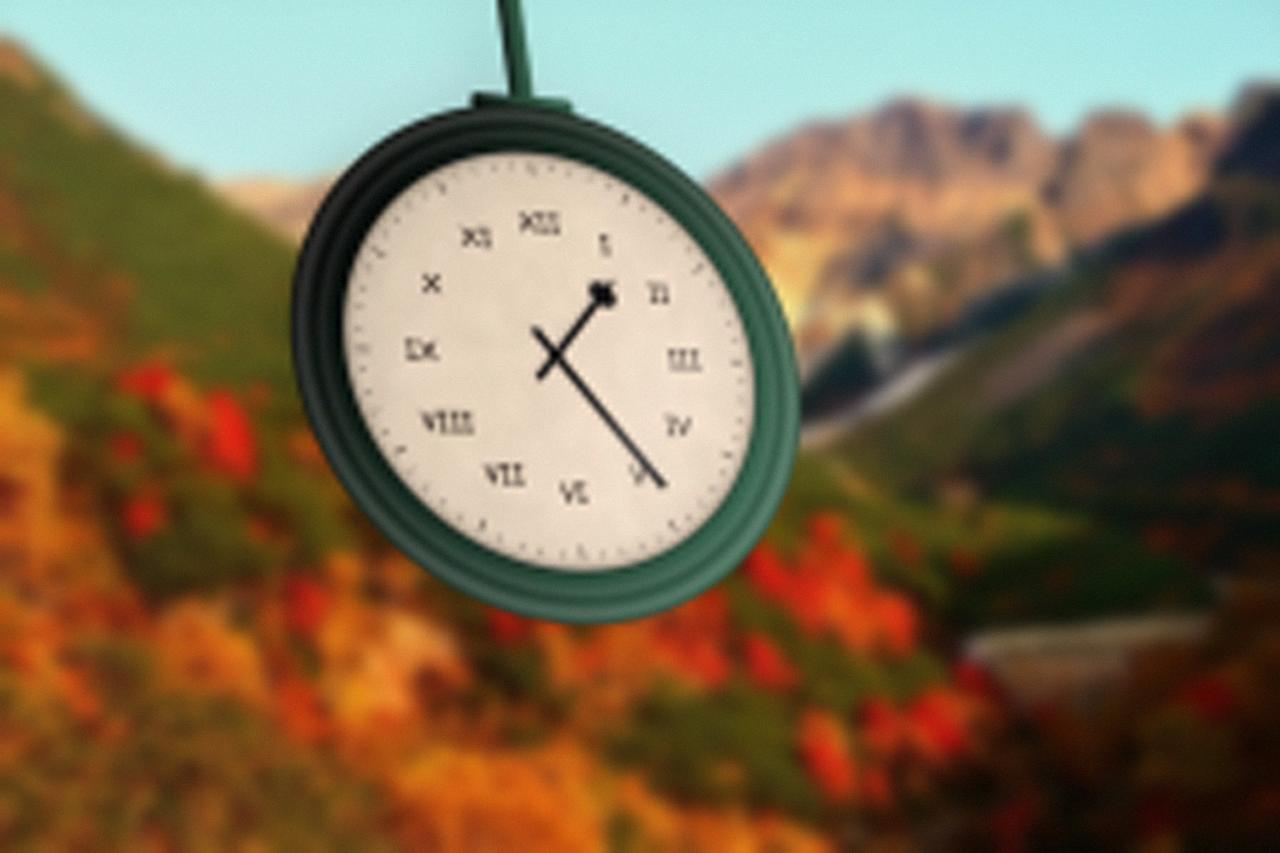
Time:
1:24
